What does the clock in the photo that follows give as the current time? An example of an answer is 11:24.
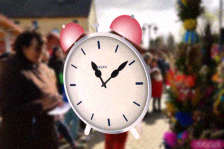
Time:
11:09
